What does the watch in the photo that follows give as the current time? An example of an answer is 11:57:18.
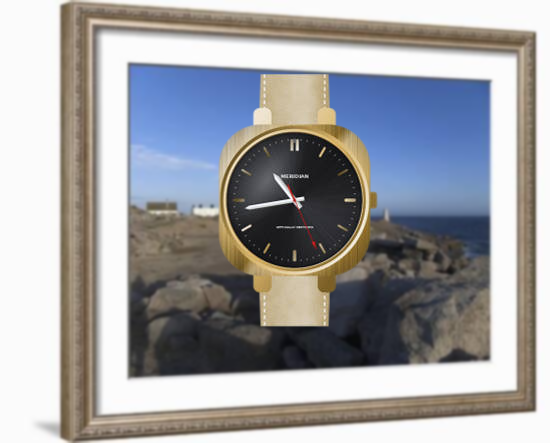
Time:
10:43:26
